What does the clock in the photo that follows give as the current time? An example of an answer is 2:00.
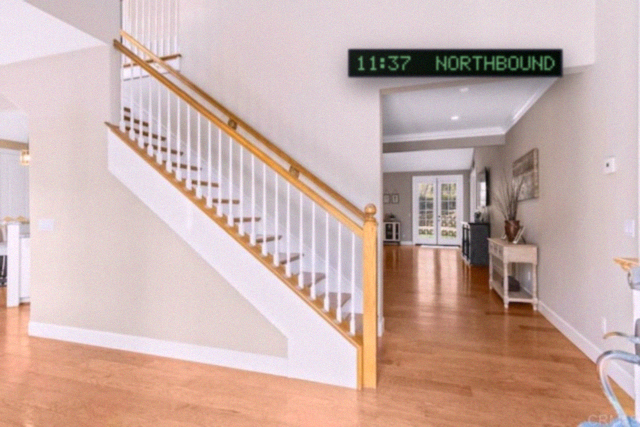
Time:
11:37
